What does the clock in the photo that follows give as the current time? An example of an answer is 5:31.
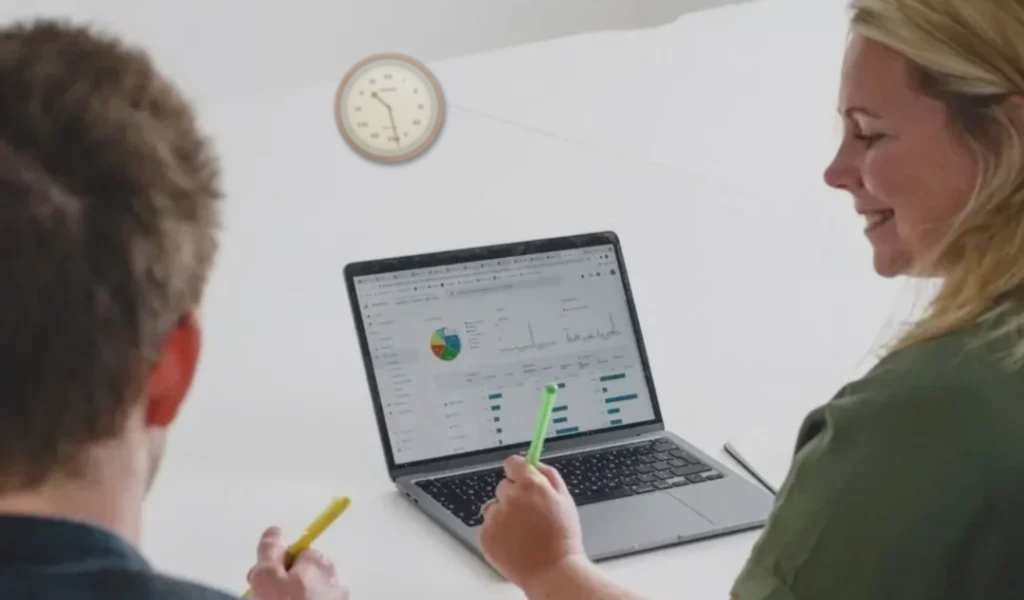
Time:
10:28
